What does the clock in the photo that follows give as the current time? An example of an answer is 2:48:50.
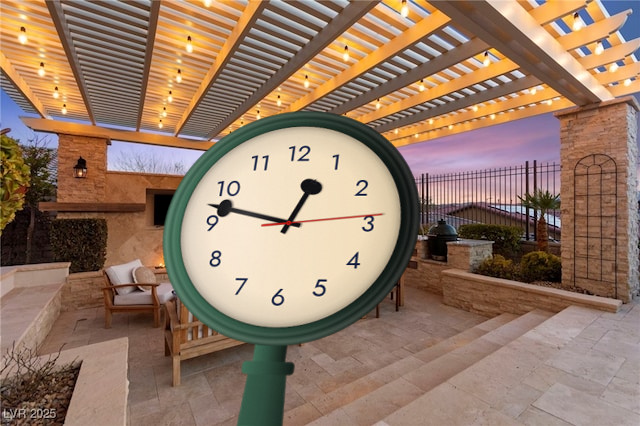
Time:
12:47:14
